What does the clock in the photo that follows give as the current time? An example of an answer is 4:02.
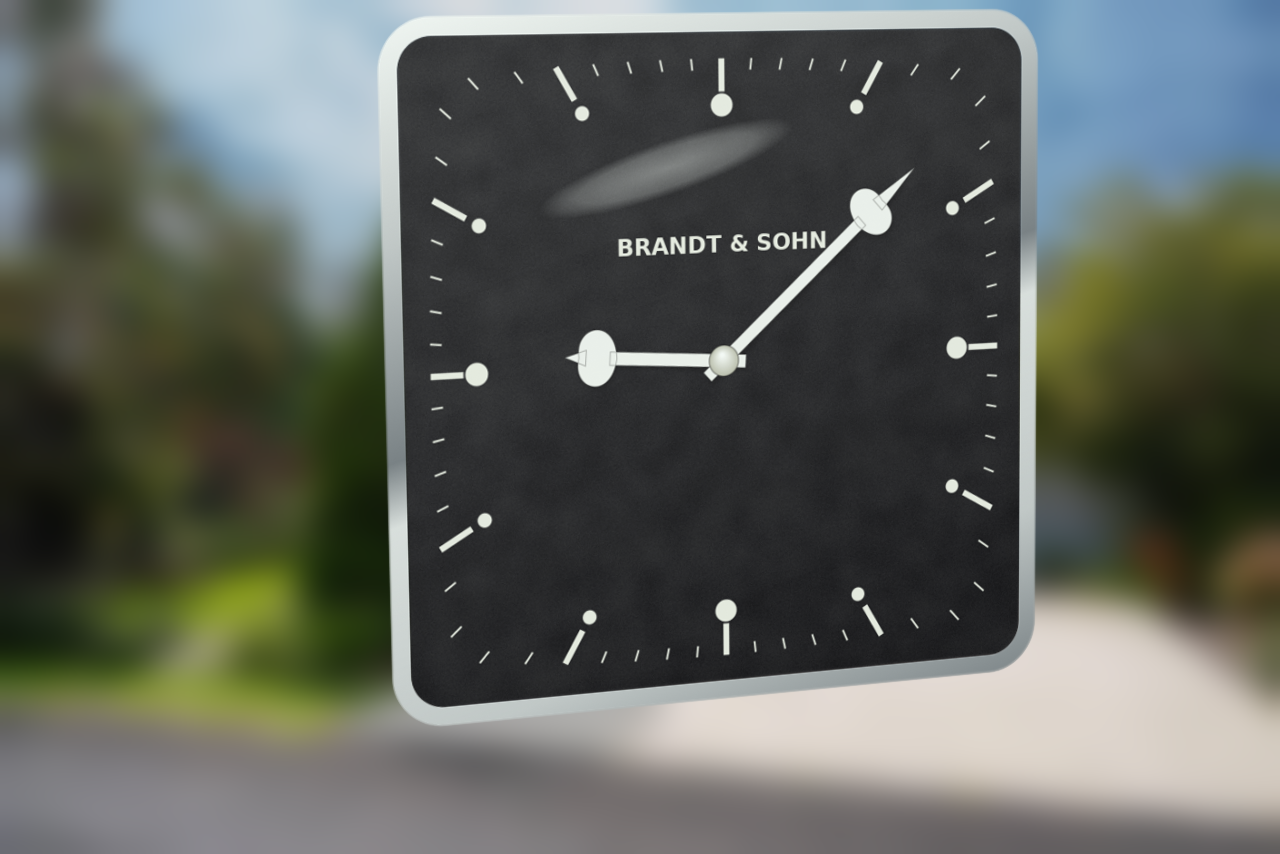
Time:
9:08
